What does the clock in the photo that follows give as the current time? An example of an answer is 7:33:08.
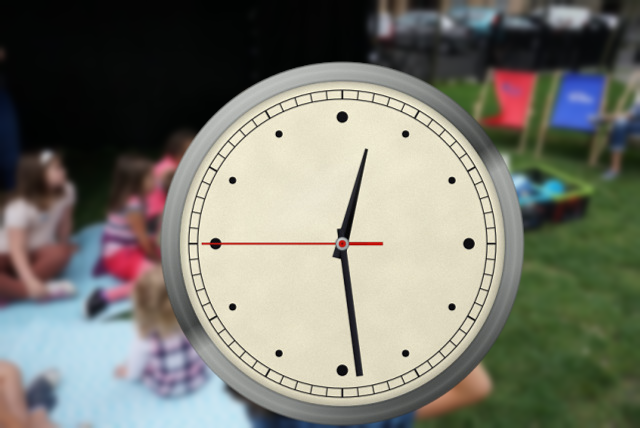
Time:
12:28:45
